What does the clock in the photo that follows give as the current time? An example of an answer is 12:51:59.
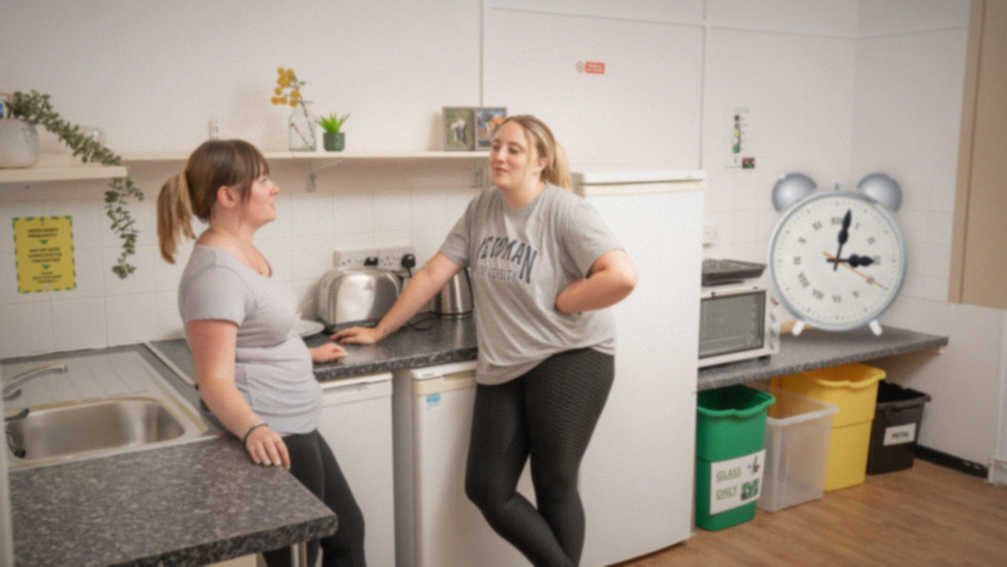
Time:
3:02:20
